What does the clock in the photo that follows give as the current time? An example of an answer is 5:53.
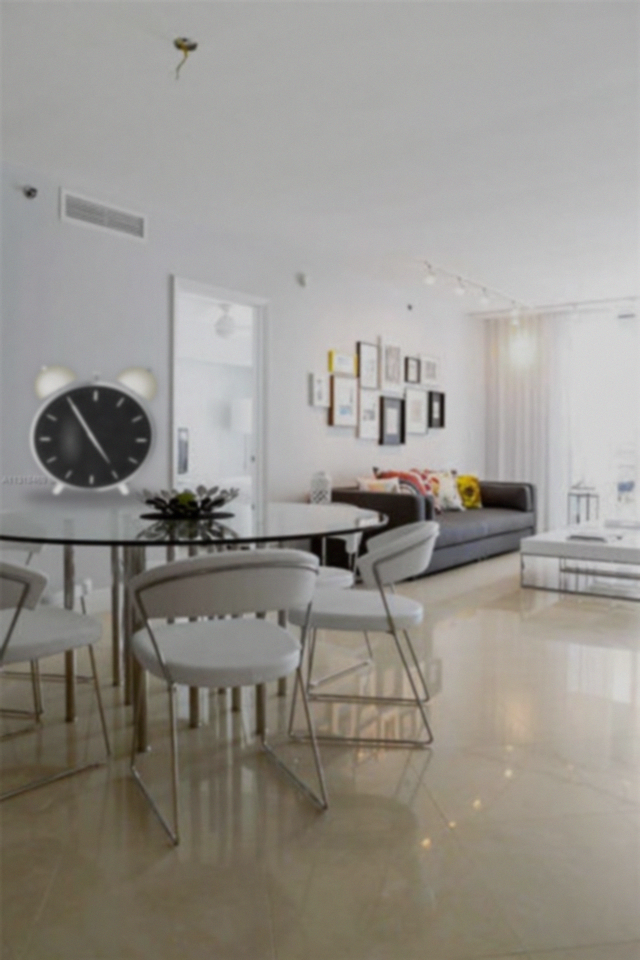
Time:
4:55
